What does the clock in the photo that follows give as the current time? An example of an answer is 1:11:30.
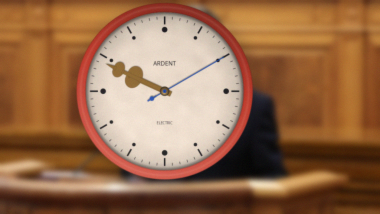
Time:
9:49:10
